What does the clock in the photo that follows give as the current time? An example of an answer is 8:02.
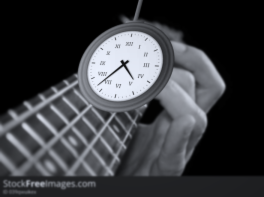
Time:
4:37
